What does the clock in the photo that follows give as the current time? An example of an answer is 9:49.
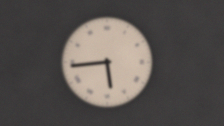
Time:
5:44
